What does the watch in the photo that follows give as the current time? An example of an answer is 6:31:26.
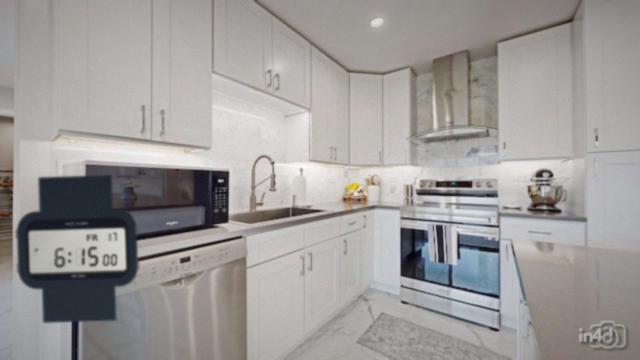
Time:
6:15:00
